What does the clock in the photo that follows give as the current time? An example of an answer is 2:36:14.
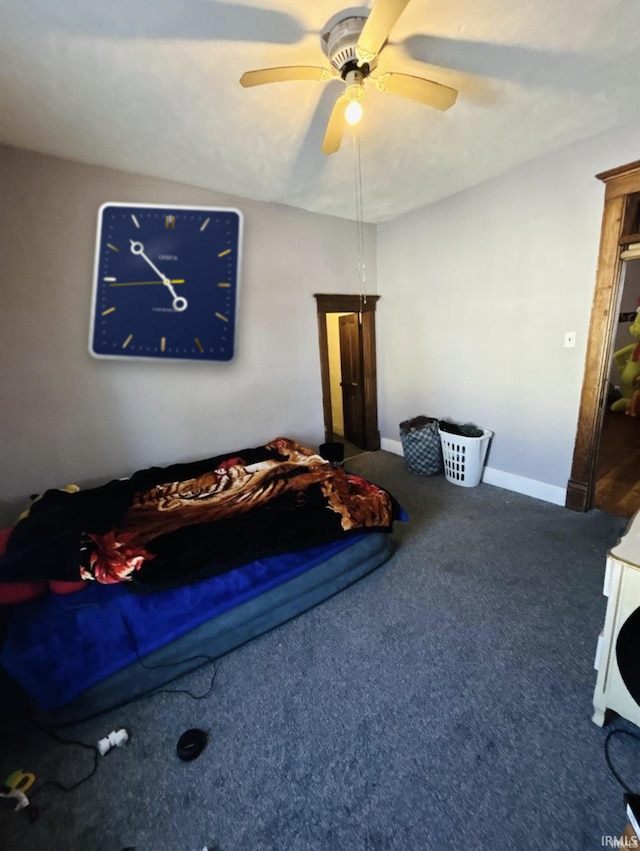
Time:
4:52:44
